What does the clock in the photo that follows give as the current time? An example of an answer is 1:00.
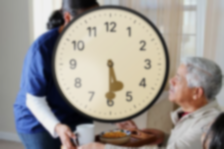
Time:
5:30
